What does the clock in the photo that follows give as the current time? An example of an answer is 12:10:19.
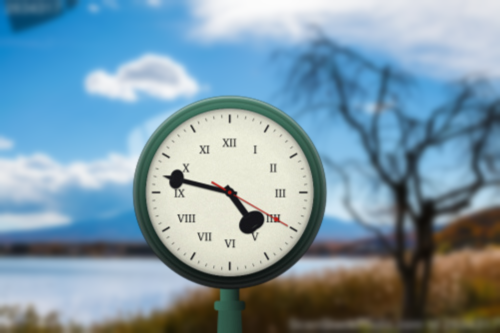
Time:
4:47:20
